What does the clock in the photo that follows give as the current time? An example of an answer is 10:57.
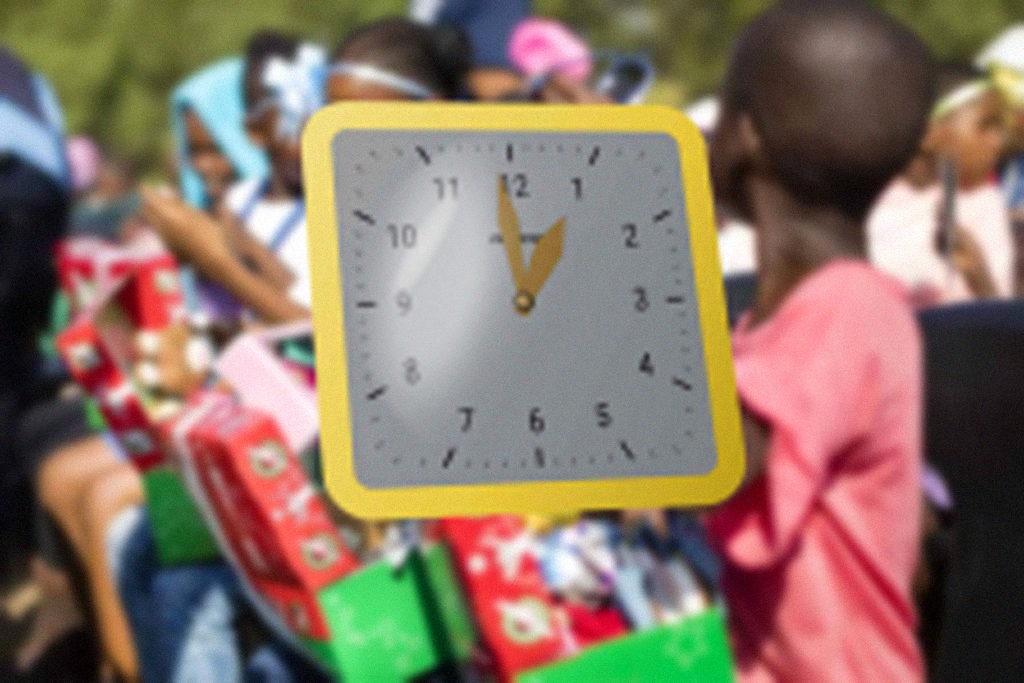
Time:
12:59
